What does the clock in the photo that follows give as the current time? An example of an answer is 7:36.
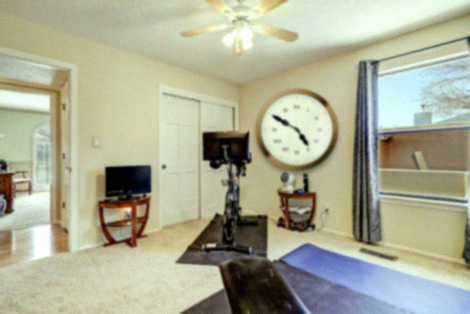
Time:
4:50
